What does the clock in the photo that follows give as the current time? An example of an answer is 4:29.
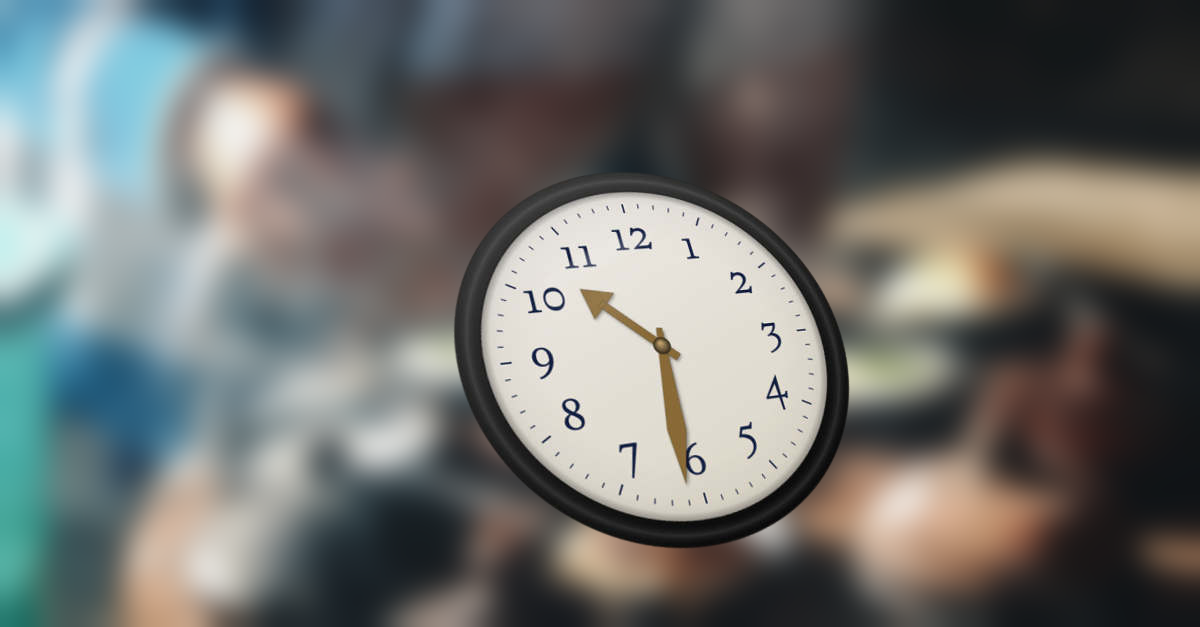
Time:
10:31
